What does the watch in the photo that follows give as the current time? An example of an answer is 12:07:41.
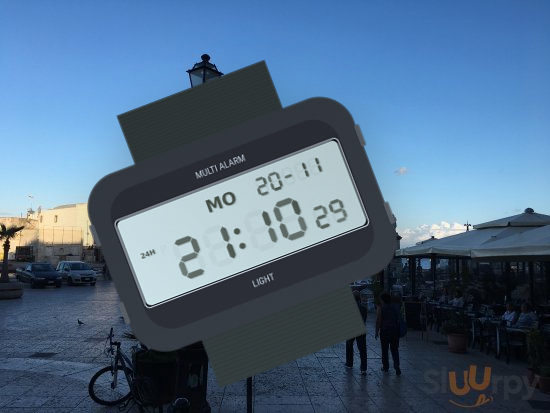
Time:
21:10:29
